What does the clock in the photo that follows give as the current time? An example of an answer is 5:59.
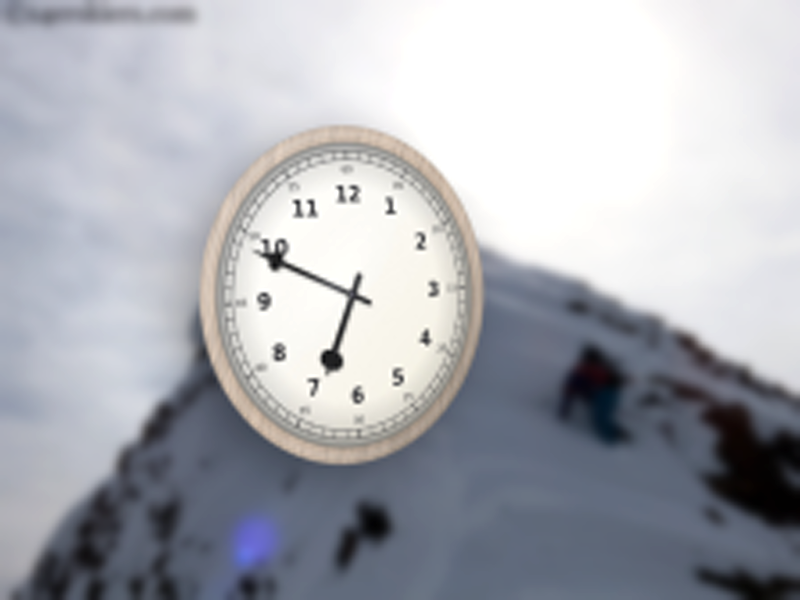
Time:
6:49
